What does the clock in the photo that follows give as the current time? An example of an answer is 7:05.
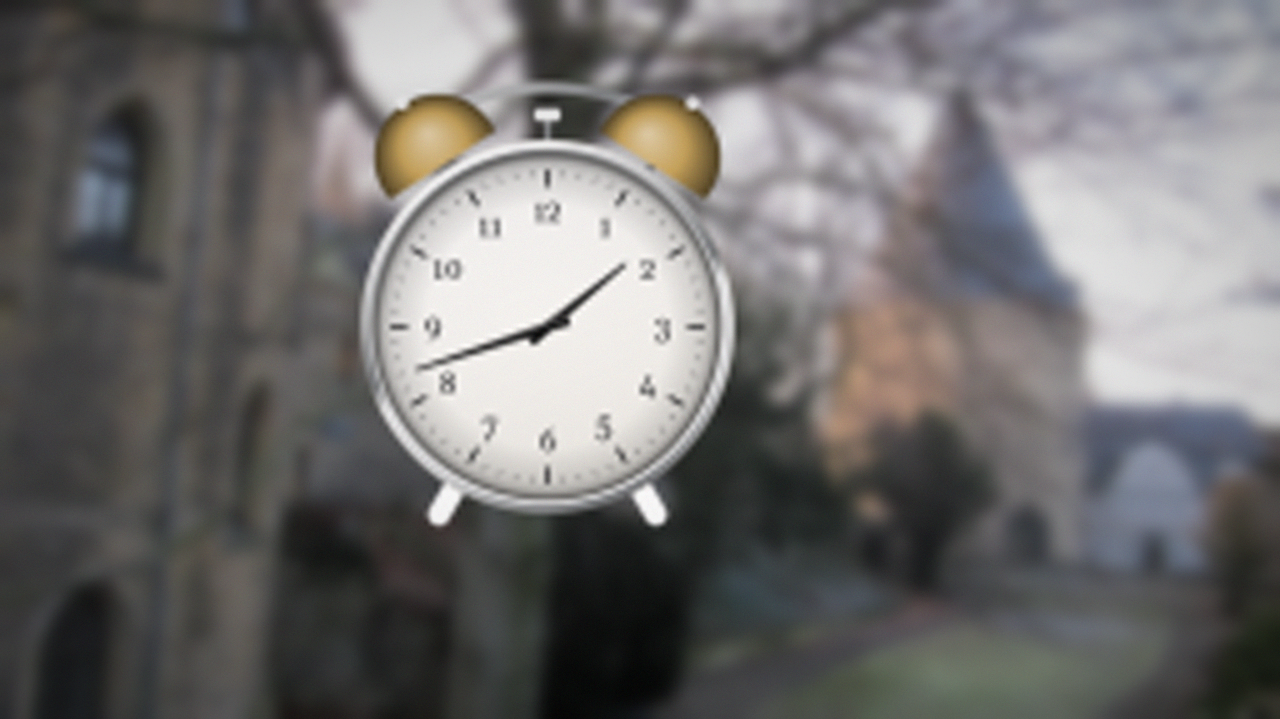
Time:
1:42
